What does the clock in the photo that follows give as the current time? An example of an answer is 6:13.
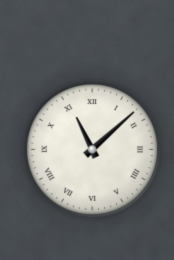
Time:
11:08
